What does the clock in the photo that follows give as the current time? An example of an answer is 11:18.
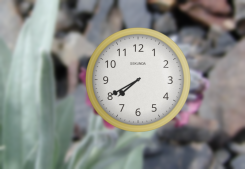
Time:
7:40
